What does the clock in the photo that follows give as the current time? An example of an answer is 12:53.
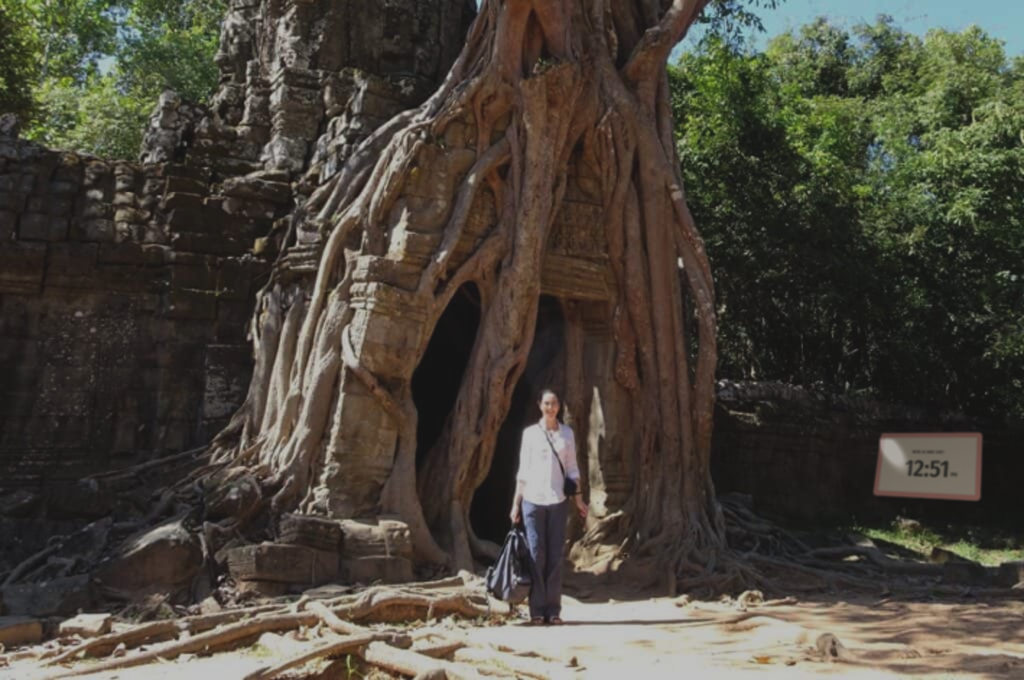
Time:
12:51
